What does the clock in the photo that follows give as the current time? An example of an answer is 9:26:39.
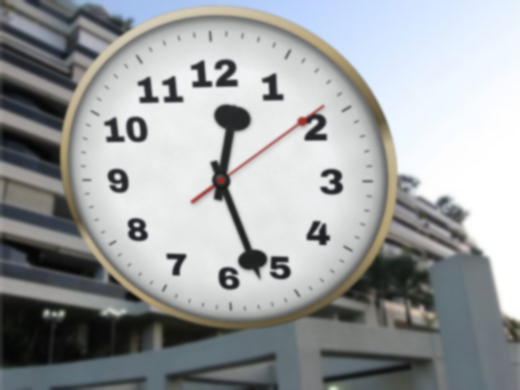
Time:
12:27:09
